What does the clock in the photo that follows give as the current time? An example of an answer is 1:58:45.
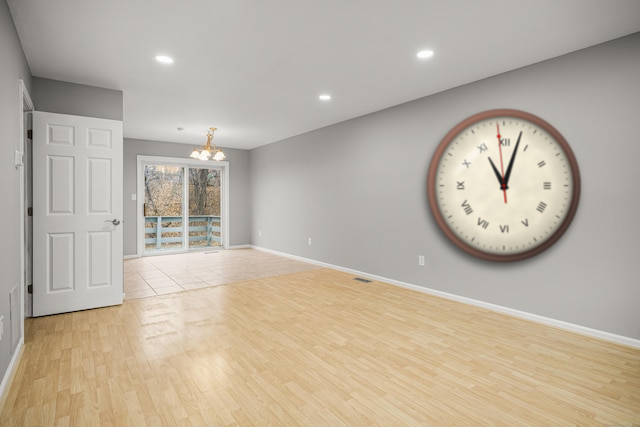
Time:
11:02:59
